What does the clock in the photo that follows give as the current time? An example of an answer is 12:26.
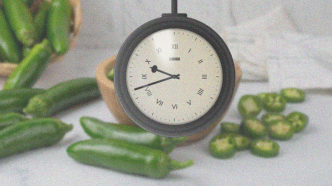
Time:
9:42
